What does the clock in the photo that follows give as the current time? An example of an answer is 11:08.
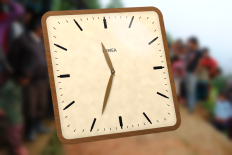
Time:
11:34
